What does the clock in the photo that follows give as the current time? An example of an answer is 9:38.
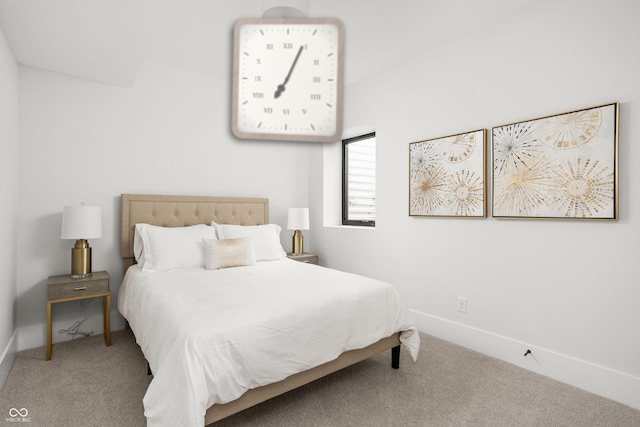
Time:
7:04
